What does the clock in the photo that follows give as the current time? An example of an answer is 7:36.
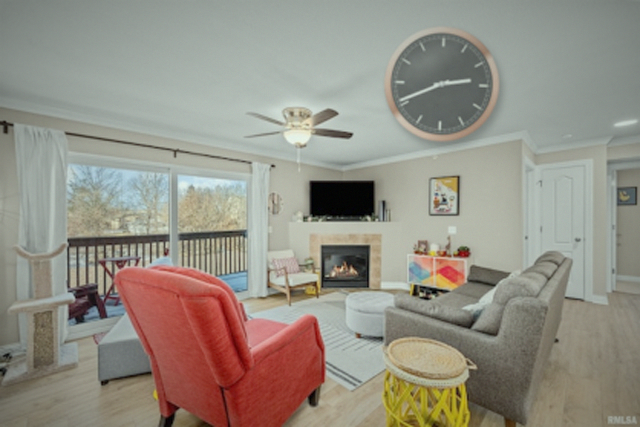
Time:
2:41
